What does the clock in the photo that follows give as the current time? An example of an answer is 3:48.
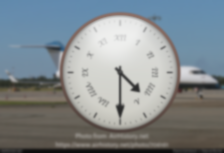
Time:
4:30
